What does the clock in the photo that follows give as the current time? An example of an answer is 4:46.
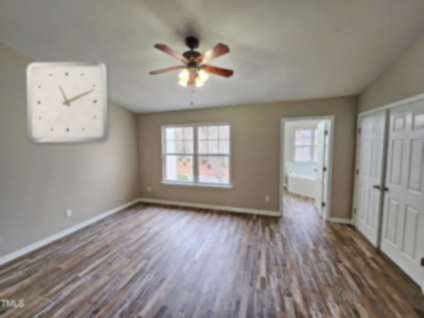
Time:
11:11
